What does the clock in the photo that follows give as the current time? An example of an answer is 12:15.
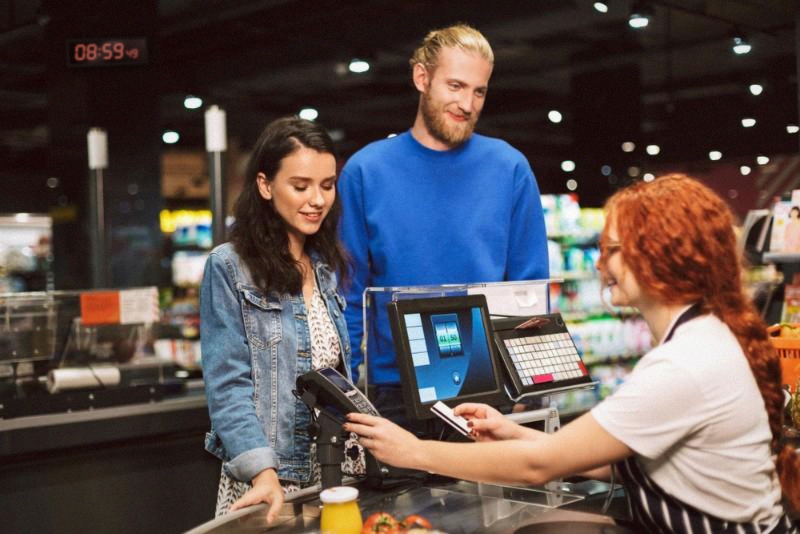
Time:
8:59
